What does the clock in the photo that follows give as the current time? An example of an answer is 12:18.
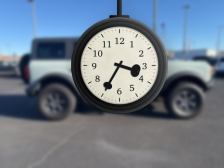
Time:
3:35
